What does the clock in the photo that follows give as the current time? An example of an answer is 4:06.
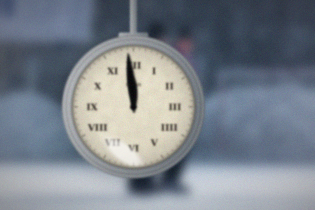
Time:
11:59
